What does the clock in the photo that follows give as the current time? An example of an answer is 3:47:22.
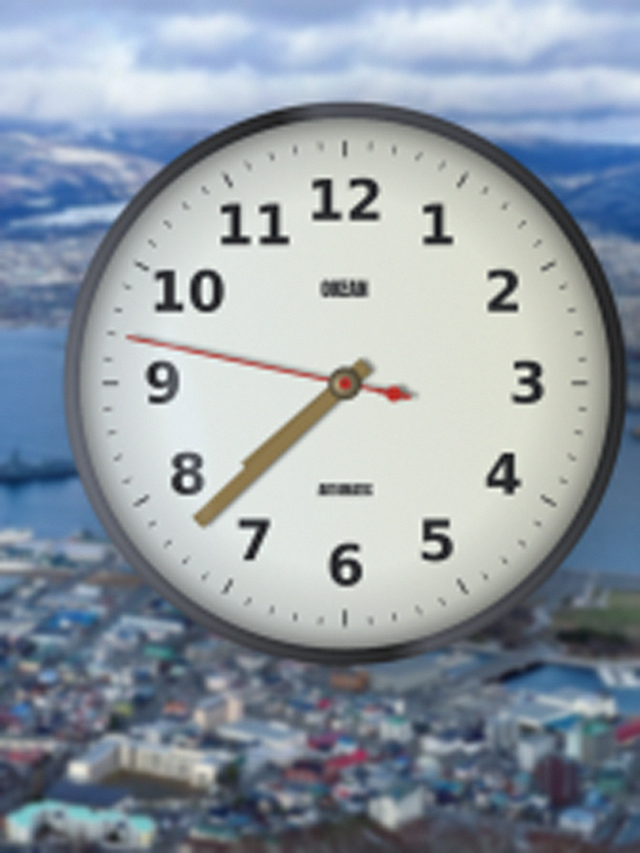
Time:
7:37:47
